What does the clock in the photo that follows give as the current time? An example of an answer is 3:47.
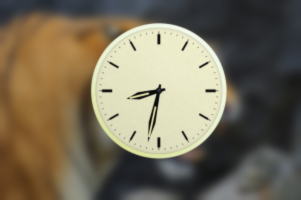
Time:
8:32
